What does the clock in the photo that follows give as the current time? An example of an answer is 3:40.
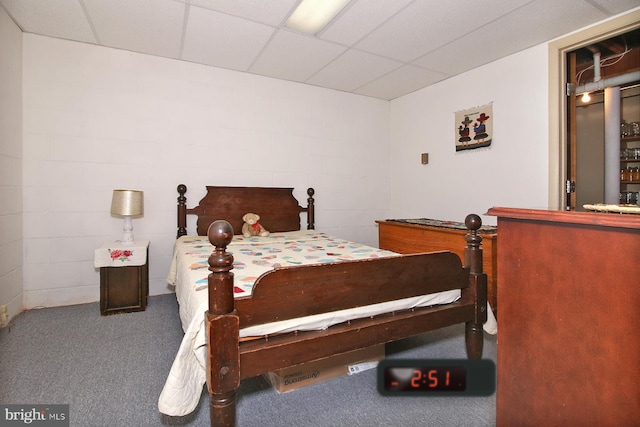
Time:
2:51
